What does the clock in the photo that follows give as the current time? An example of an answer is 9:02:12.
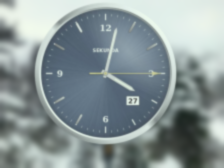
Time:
4:02:15
